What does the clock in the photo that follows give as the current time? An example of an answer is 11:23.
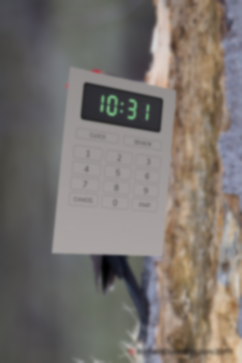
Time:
10:31
